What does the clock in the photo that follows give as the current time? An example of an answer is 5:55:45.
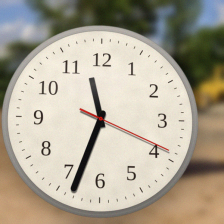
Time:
11:33:19
